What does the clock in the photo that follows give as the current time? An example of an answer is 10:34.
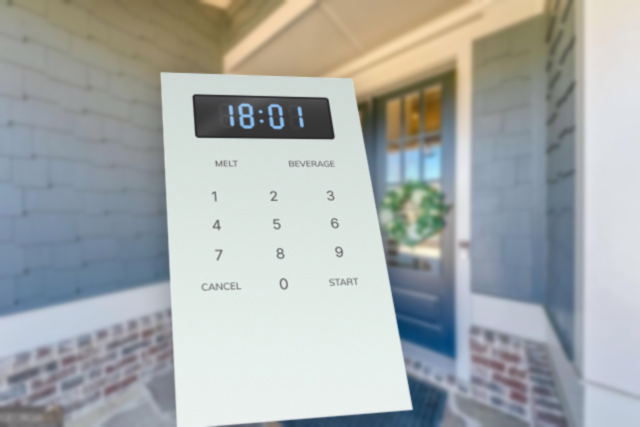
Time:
18:01
